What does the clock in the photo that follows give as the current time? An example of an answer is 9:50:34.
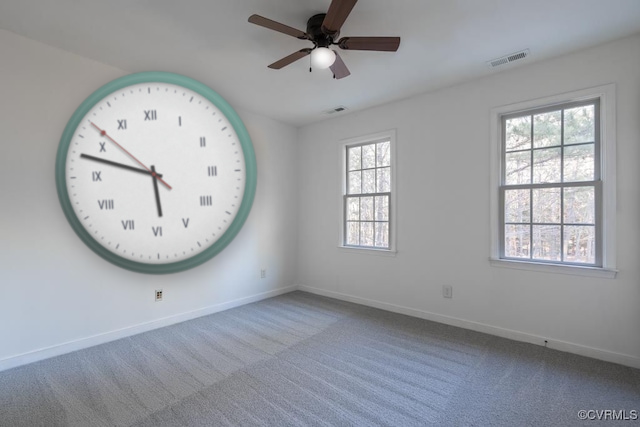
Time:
5:47:52
